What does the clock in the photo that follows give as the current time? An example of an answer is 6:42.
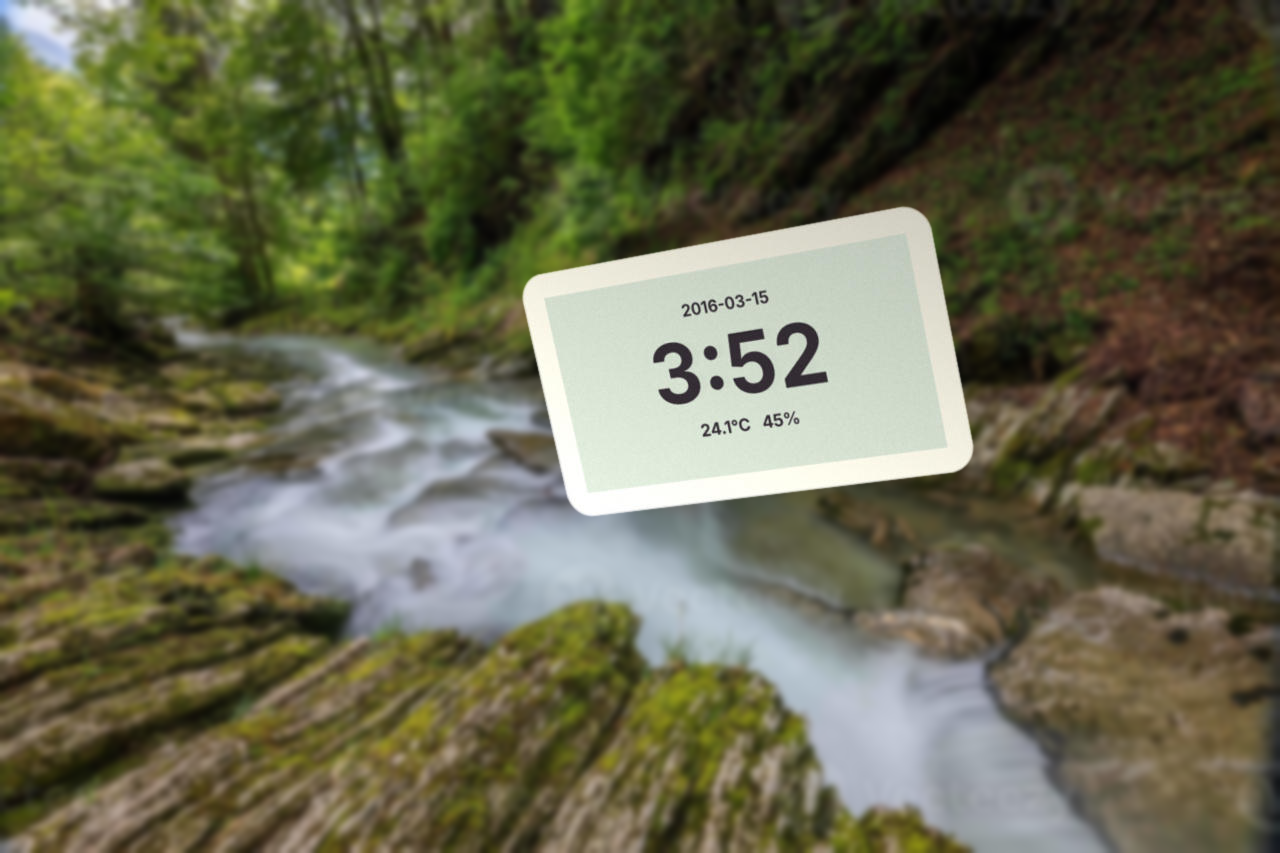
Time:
3:52
